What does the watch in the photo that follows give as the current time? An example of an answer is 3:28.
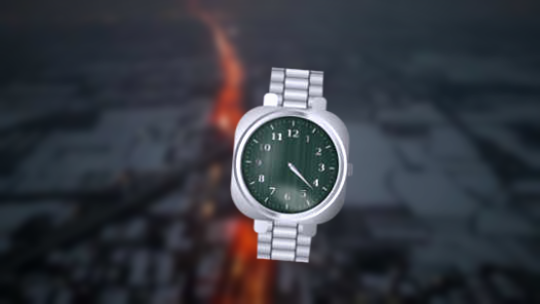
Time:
4:22
